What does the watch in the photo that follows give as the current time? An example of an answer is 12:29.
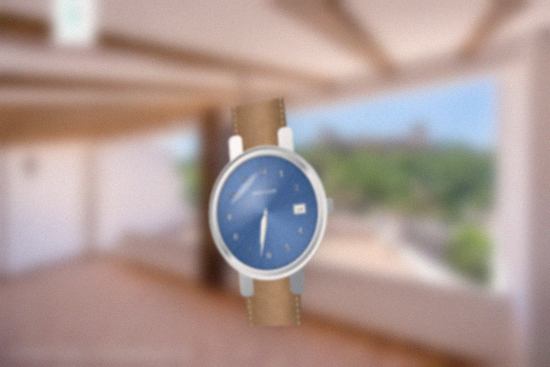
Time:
6:32
